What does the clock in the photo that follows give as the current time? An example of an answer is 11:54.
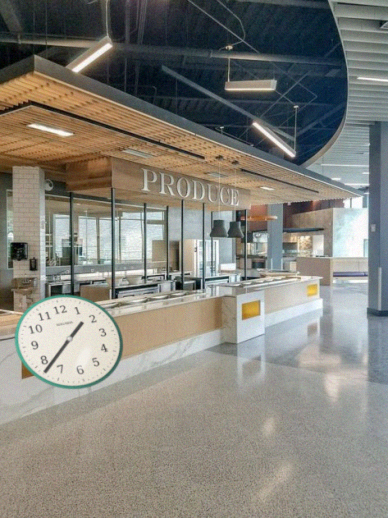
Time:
1:38
